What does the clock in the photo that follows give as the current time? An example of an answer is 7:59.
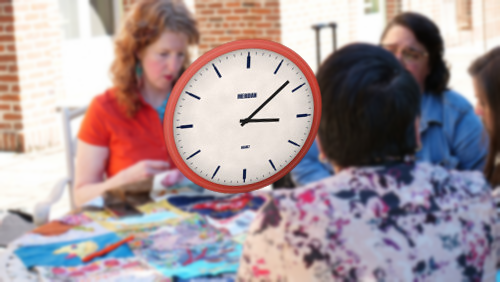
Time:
3:08
